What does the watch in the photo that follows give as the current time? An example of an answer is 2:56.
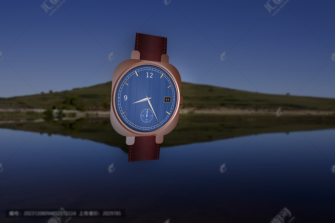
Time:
8:25
